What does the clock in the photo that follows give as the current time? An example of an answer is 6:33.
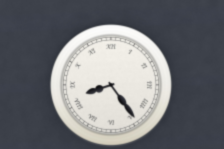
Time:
8:24
